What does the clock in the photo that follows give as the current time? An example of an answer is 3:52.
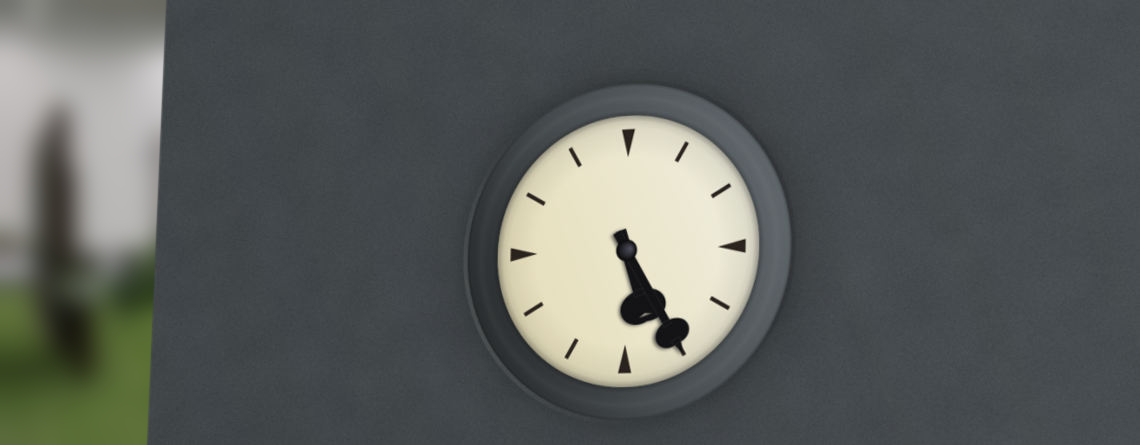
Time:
5:25
